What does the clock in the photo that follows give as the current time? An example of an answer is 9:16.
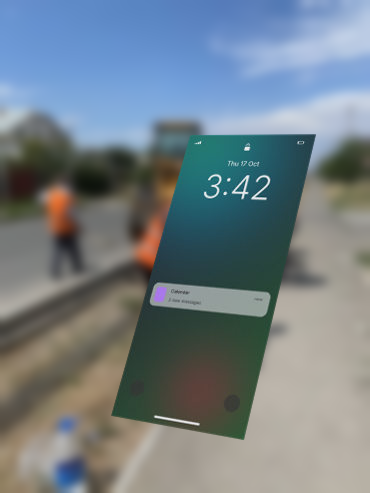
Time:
3:42
